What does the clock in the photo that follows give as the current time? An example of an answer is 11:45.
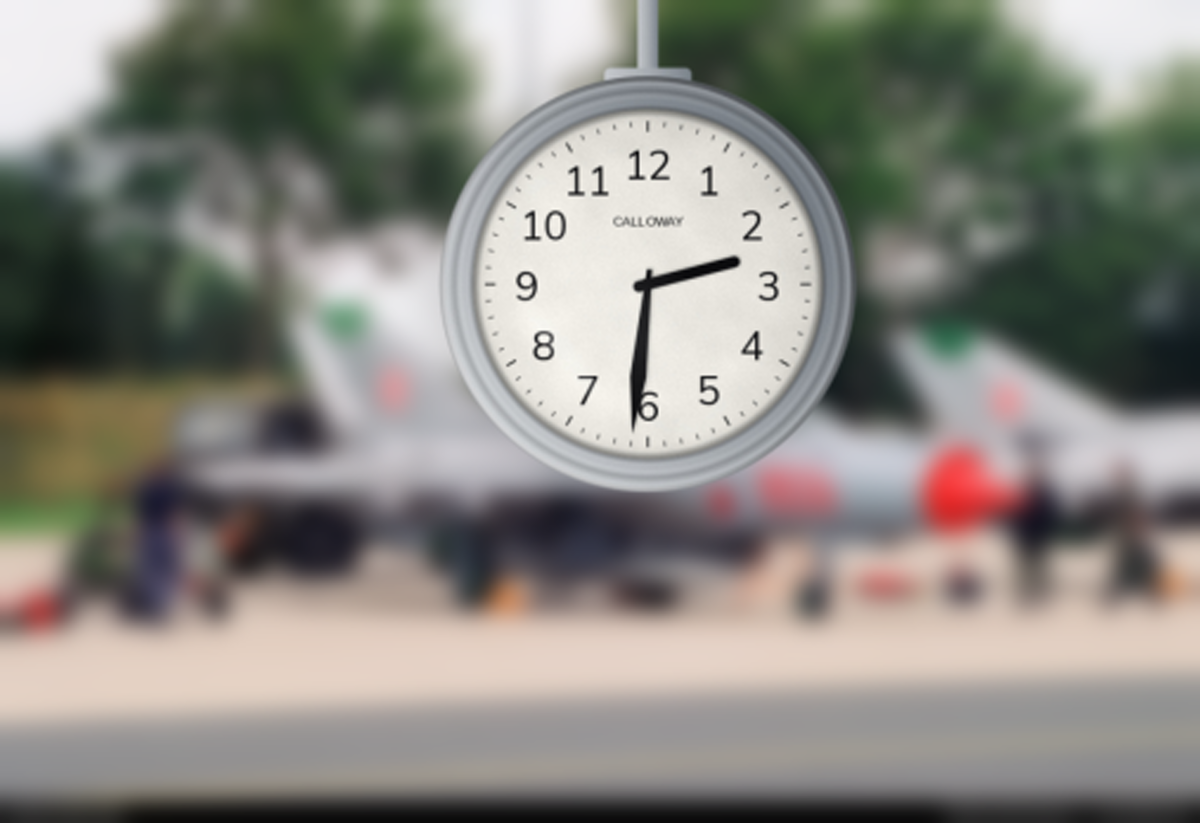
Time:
2:31
